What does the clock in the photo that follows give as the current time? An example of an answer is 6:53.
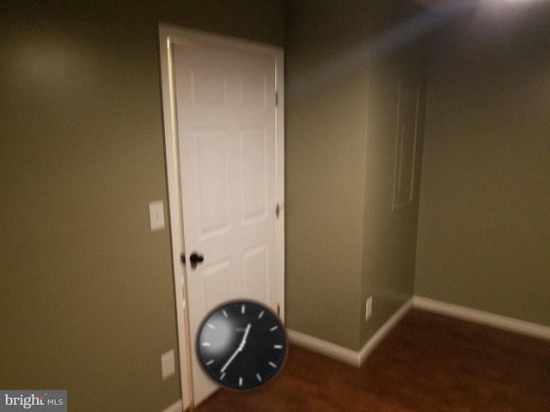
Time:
12:36
